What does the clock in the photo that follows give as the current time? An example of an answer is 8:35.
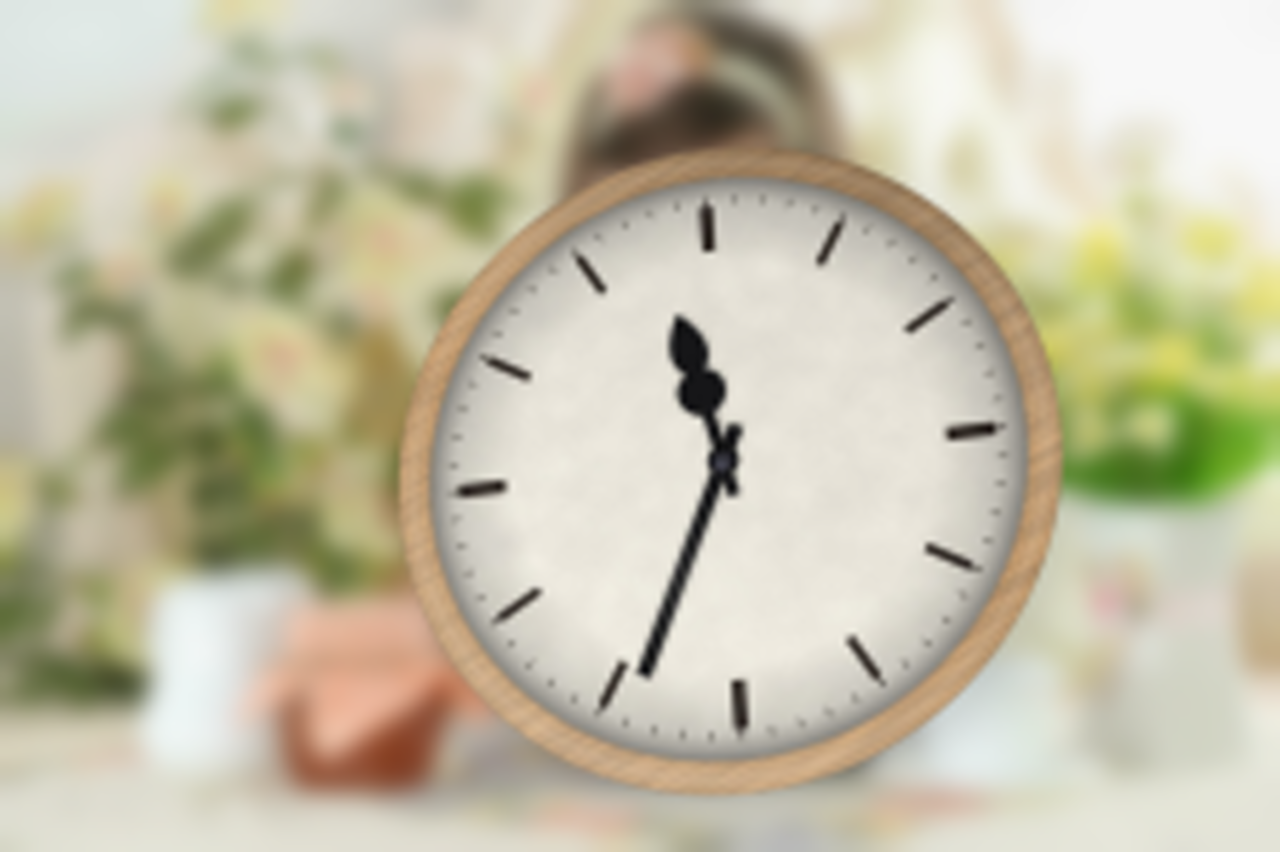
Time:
11:34
